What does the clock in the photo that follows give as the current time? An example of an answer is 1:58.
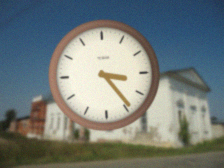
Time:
3:24
